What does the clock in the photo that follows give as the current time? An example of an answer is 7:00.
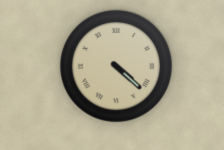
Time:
4:22
